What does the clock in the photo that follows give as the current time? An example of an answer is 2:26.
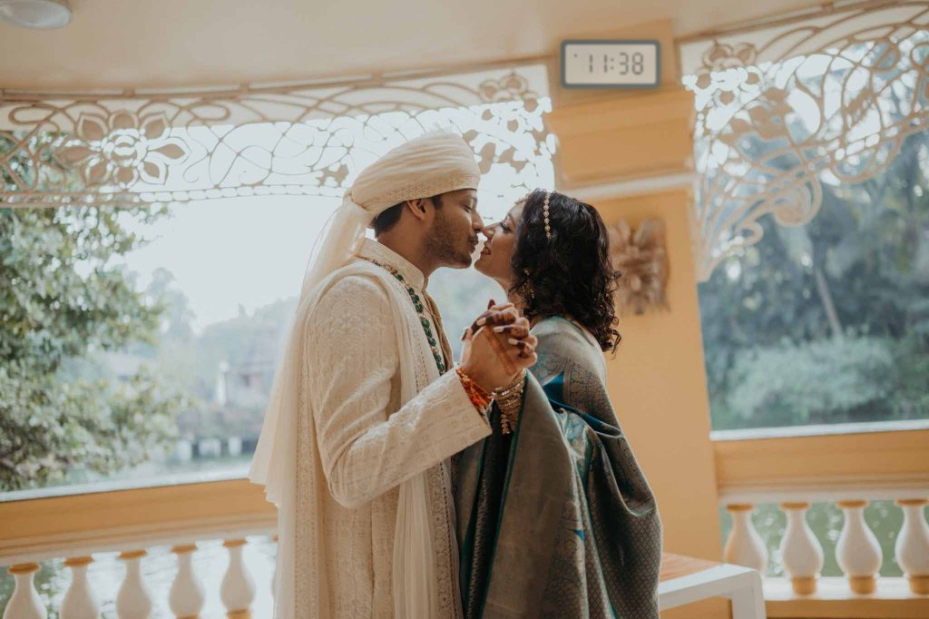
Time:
11:38
